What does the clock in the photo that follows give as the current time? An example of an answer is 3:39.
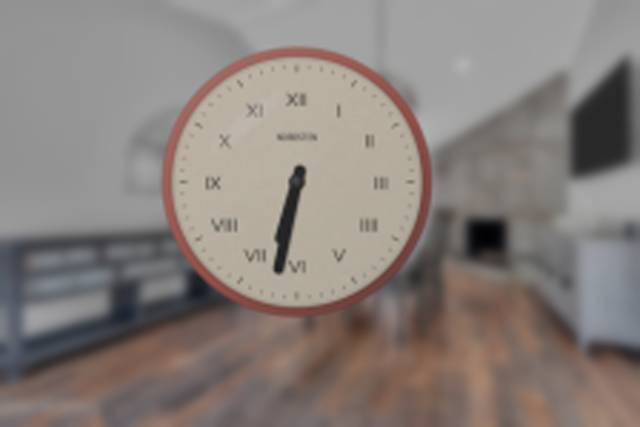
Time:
6:32
